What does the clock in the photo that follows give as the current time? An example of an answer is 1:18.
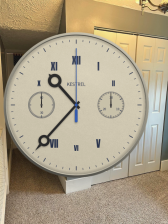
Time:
10:37
